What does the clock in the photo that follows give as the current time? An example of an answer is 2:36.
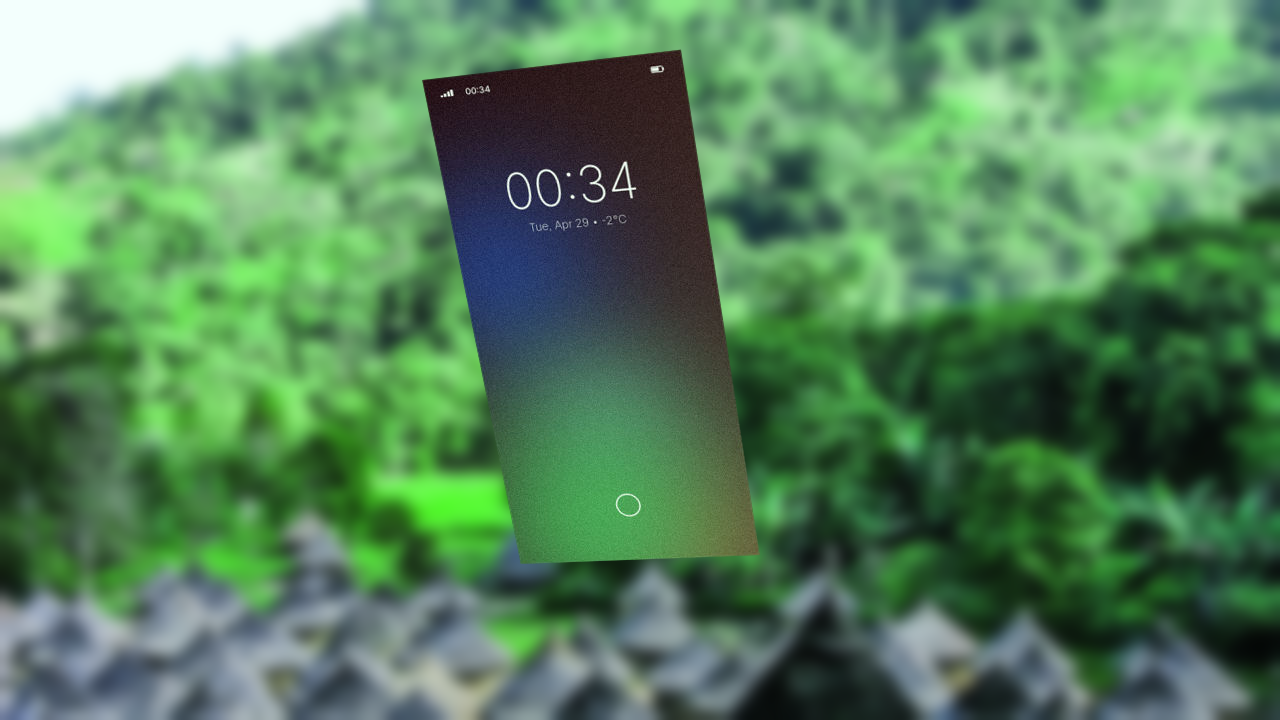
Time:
0:34
